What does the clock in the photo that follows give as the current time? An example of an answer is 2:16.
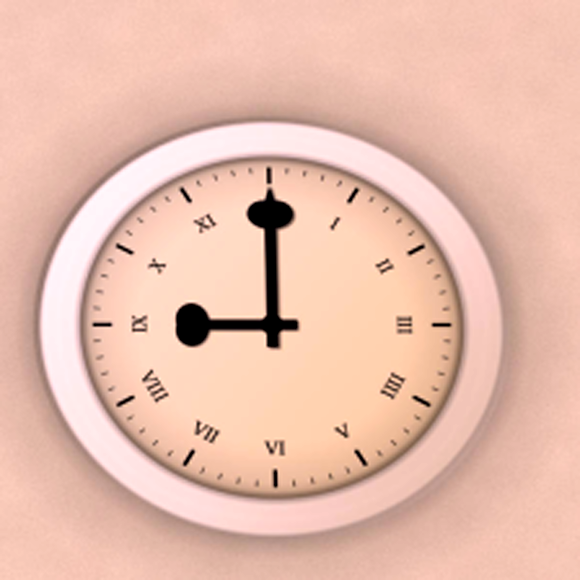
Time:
9:00
